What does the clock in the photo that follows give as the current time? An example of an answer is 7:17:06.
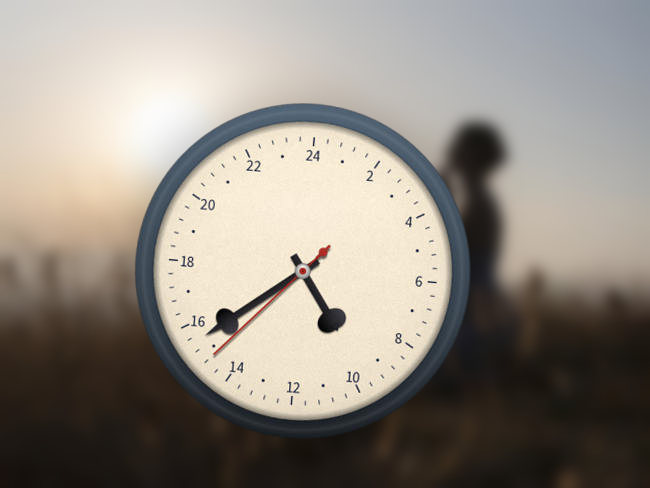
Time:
9:38:37
